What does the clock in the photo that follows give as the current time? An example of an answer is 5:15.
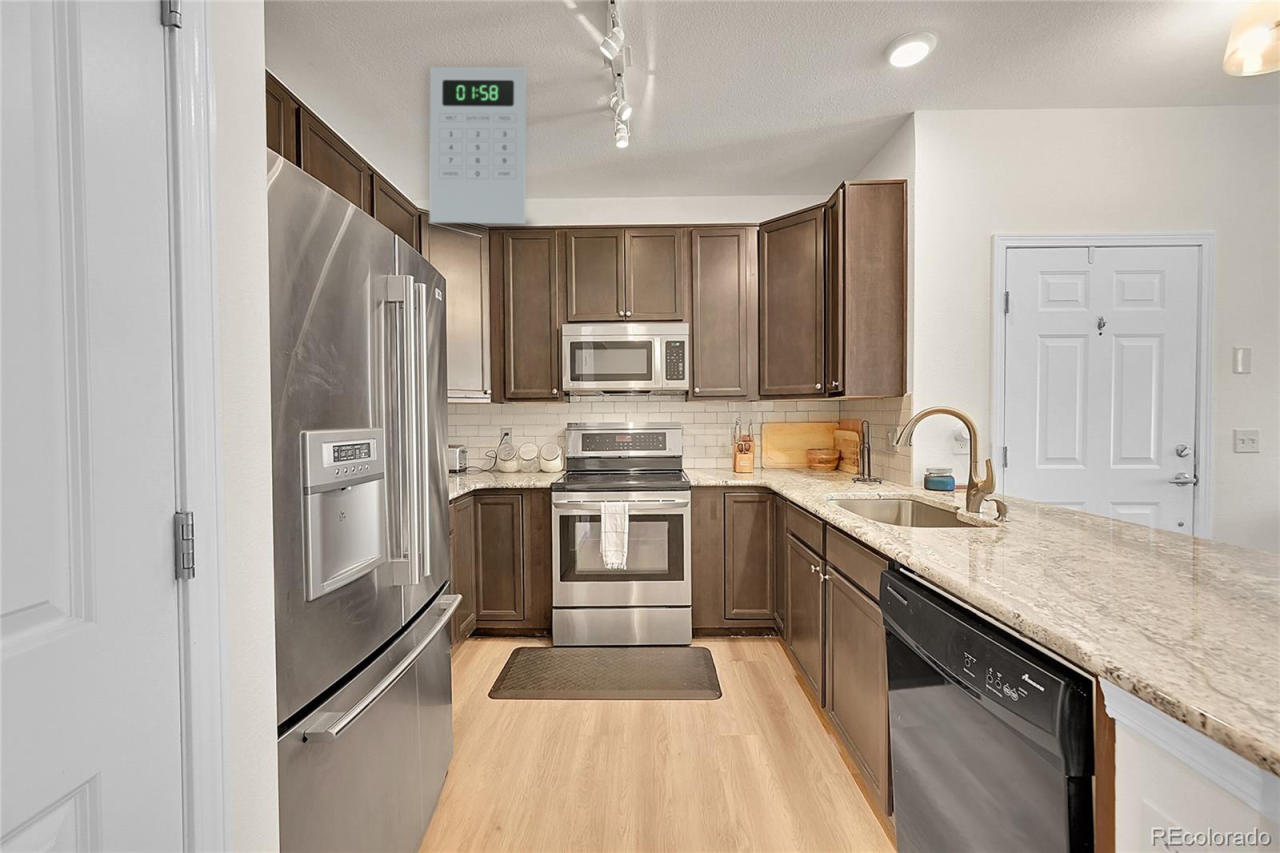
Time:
1:58
